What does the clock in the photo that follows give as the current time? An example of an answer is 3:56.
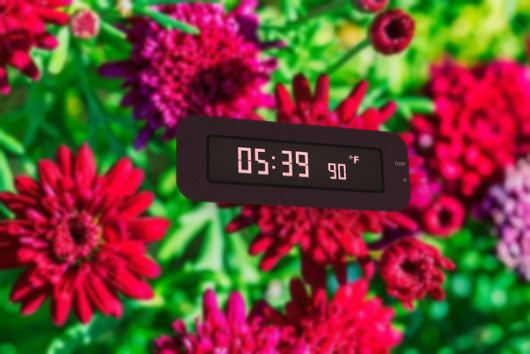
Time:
5:39
